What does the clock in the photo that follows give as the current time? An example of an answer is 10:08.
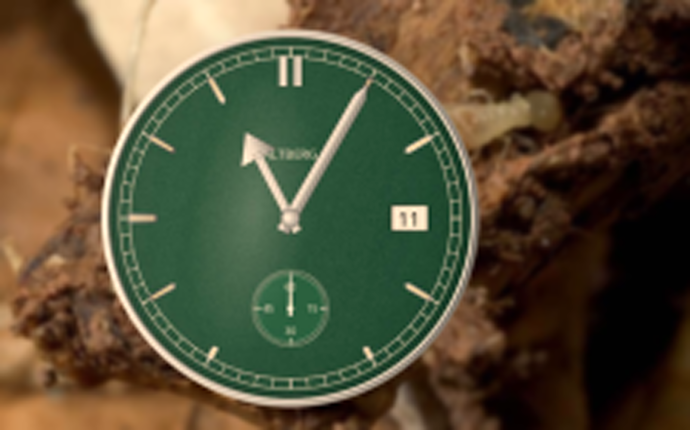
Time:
11:05
